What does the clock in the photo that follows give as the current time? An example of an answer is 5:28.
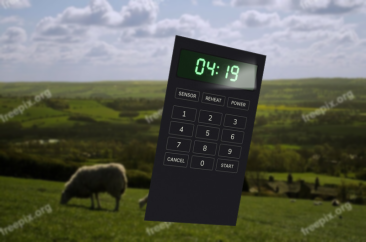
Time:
4:19
